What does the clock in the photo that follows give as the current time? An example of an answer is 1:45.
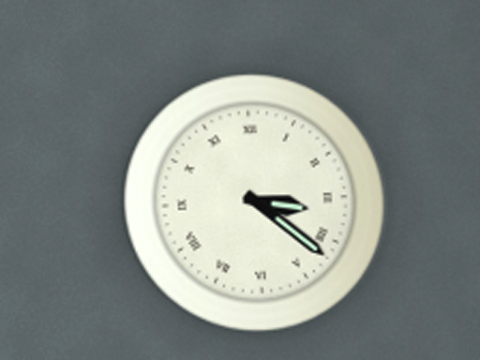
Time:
3:22
